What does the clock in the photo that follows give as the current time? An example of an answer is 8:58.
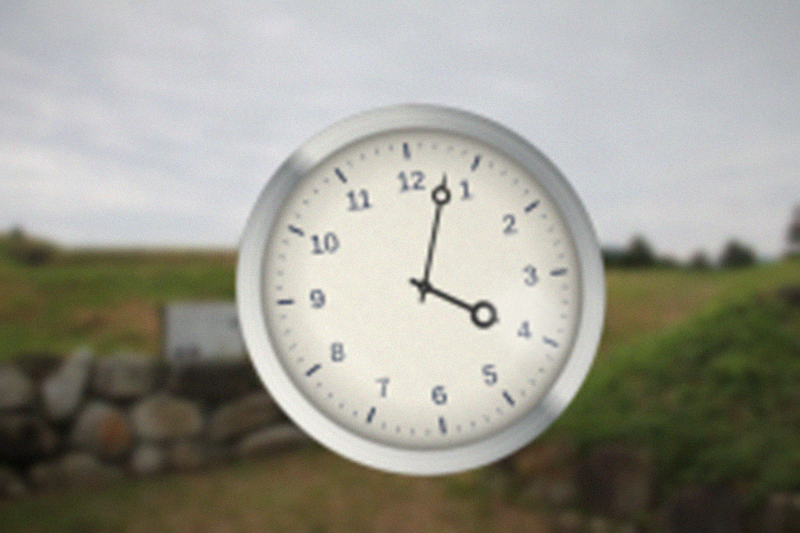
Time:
4:03
